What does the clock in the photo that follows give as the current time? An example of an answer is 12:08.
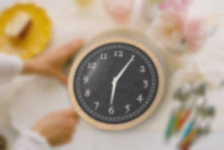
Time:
6:05
